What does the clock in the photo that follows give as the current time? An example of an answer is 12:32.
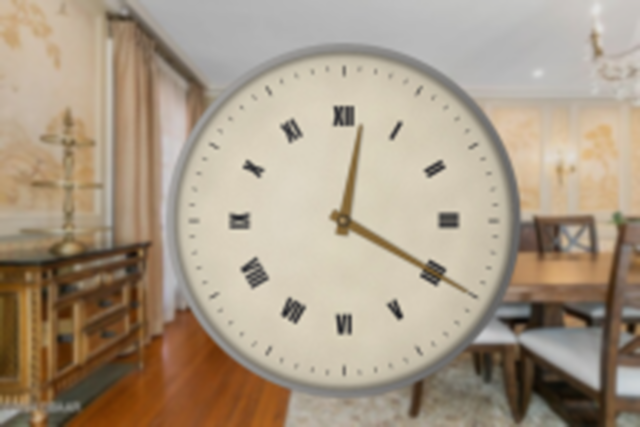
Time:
12:20
